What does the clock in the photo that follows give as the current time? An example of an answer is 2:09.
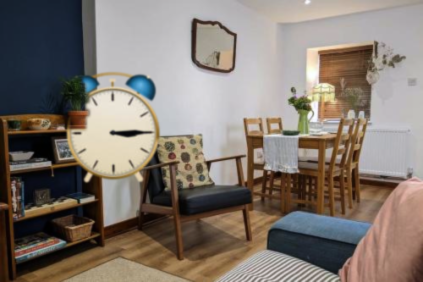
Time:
3:15
